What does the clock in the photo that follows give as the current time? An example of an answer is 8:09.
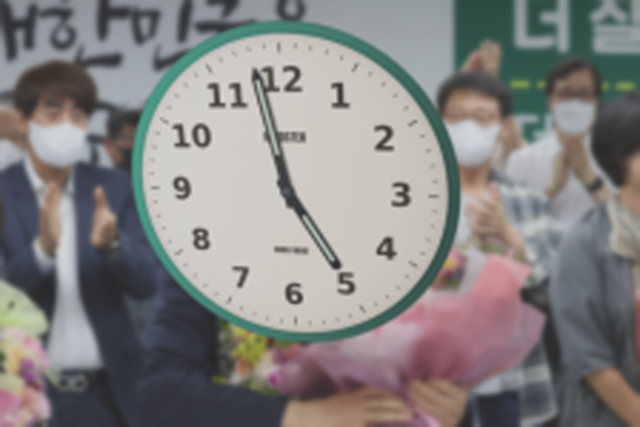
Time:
4:58
